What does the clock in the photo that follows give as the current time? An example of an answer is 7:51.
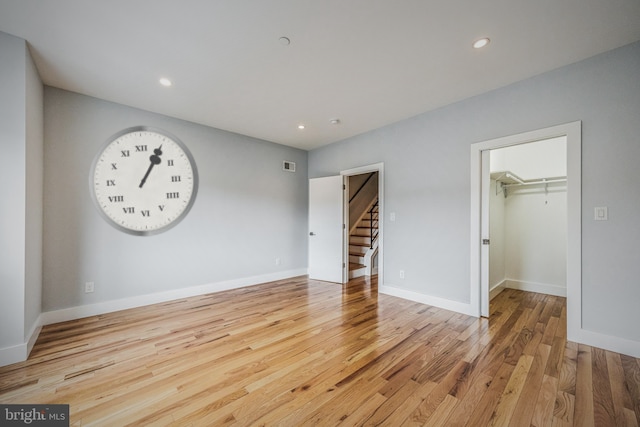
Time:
1:05
